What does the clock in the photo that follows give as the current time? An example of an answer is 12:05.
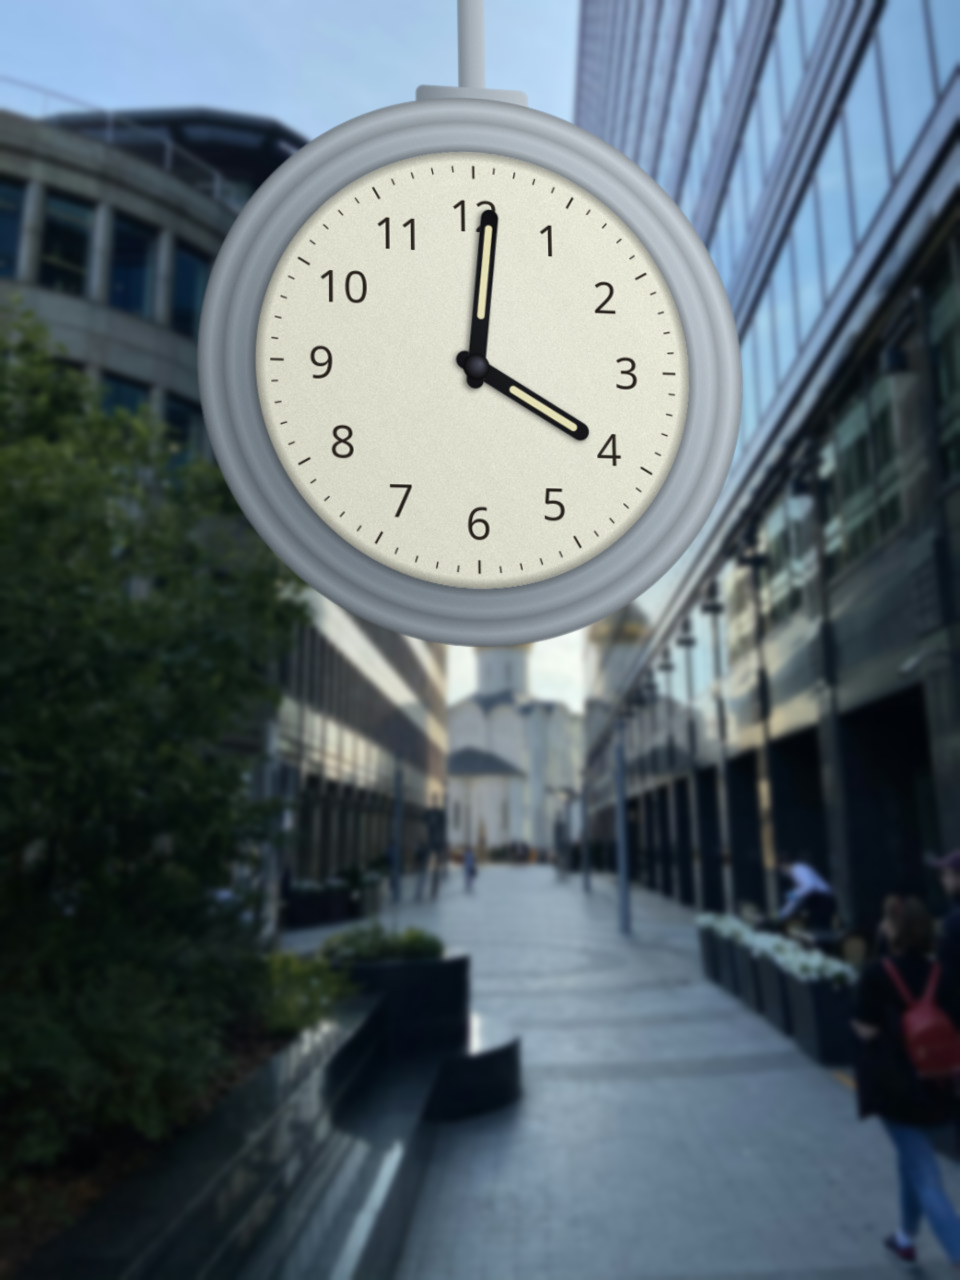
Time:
4:01
